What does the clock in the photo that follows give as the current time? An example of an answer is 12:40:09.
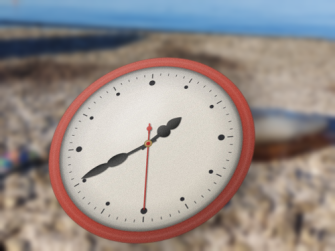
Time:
1:40:30
